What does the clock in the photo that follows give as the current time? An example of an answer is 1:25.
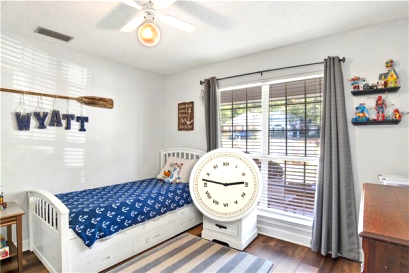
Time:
2:47
